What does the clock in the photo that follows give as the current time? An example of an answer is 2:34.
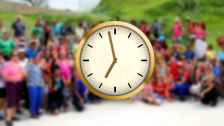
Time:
6:58
